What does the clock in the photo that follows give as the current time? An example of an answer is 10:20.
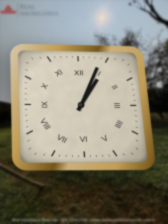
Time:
1:04
